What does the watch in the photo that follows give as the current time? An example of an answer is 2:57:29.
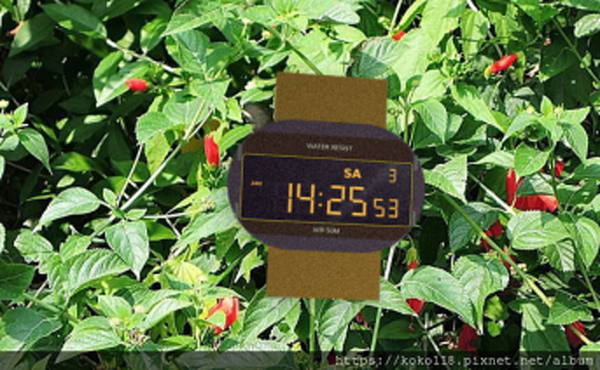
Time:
14:25:53
